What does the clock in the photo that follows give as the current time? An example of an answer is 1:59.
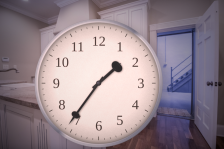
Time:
1:36
